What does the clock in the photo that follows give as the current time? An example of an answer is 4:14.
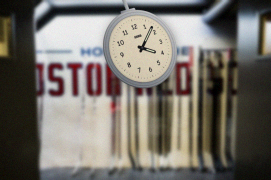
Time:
4:08
